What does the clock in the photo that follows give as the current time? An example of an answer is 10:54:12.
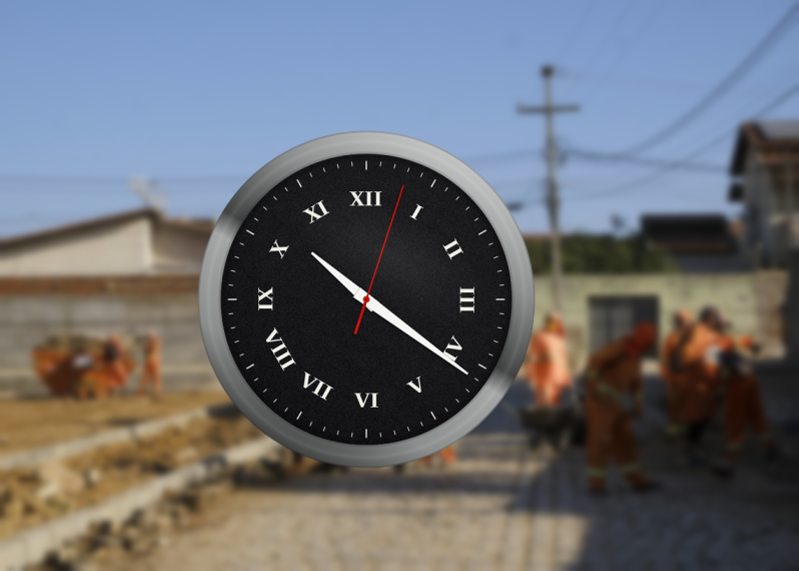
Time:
10:21:03
